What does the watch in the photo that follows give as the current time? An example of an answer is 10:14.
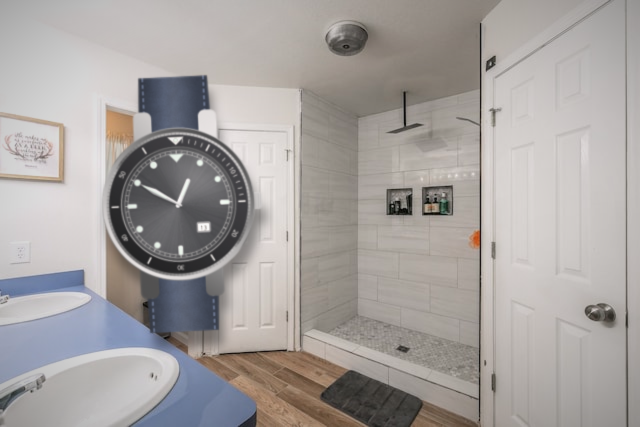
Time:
12:50
